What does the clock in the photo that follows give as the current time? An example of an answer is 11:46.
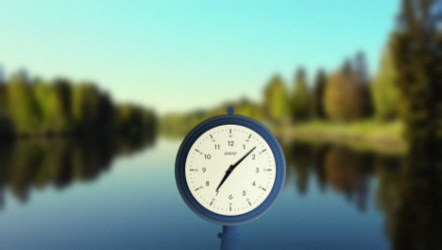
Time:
7:08
